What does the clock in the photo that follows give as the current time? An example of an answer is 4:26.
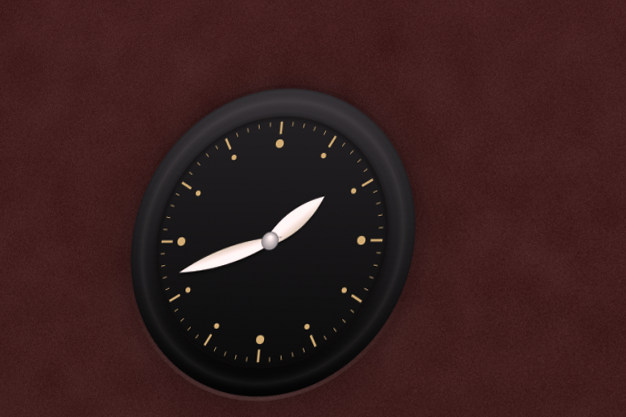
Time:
1:42
